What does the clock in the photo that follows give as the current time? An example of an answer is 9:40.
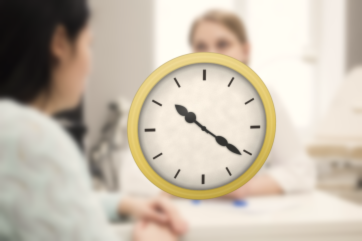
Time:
10:21
